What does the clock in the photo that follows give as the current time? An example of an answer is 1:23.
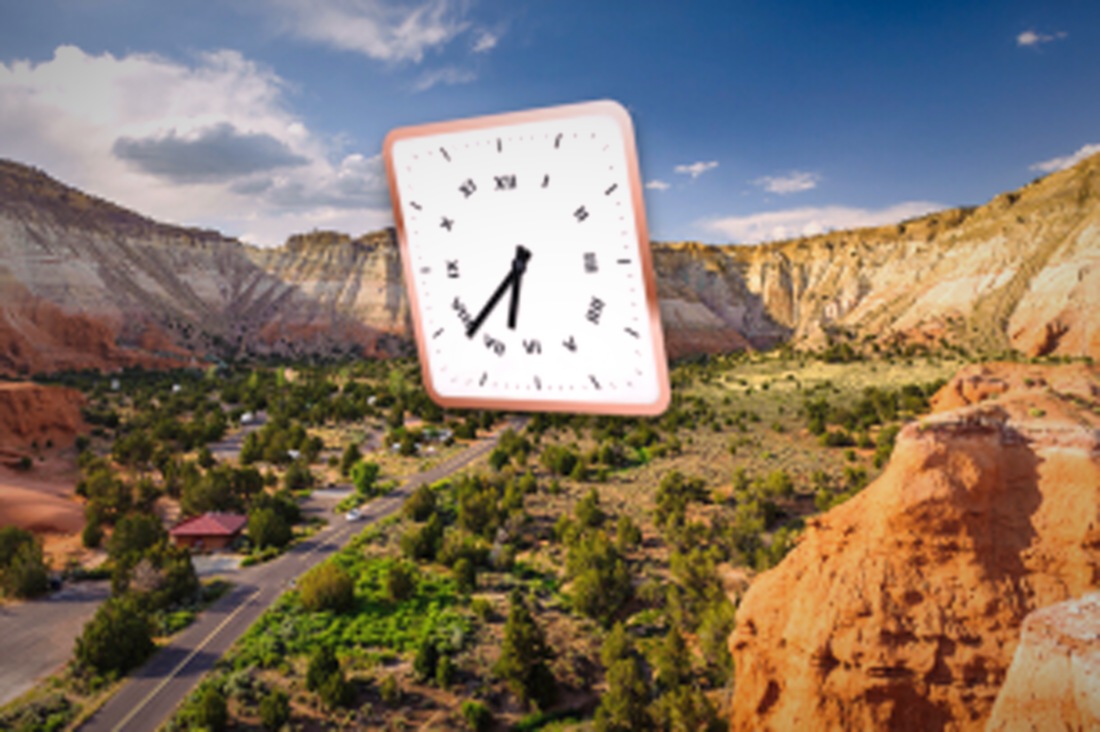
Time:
6:38
